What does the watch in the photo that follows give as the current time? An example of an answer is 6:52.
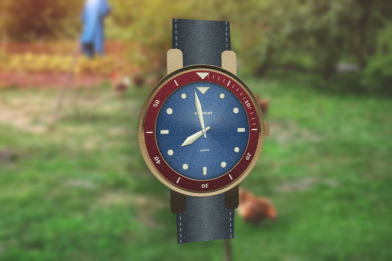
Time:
7:58
